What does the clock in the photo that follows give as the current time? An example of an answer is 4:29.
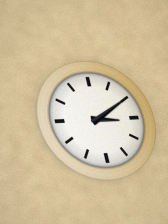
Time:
3:10
